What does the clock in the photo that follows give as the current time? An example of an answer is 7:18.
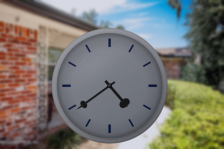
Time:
4:39
